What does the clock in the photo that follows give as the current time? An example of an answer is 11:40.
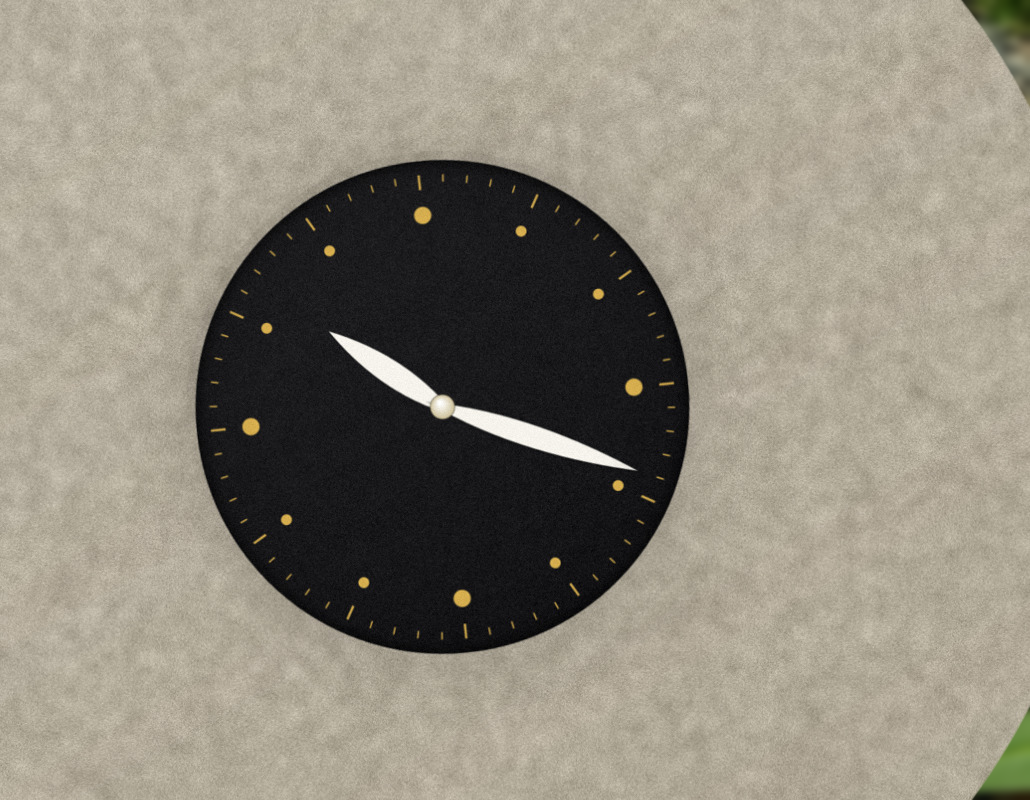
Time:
10:19
